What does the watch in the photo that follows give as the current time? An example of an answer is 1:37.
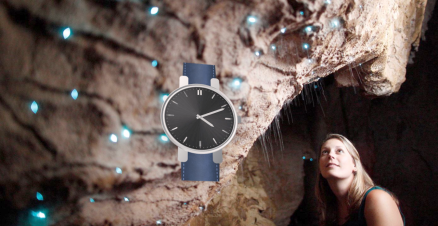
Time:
4:11
